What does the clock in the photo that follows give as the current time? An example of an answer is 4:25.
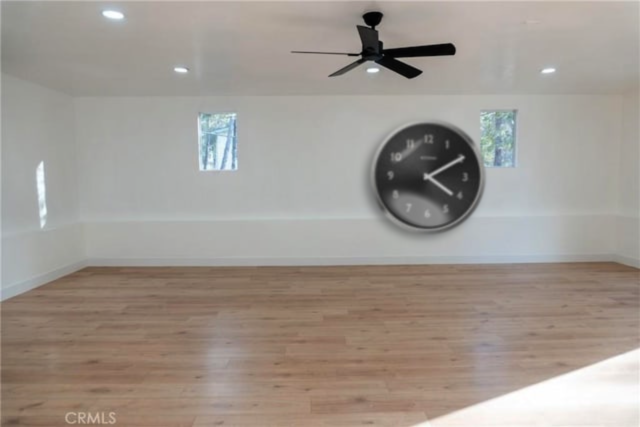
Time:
4:10
